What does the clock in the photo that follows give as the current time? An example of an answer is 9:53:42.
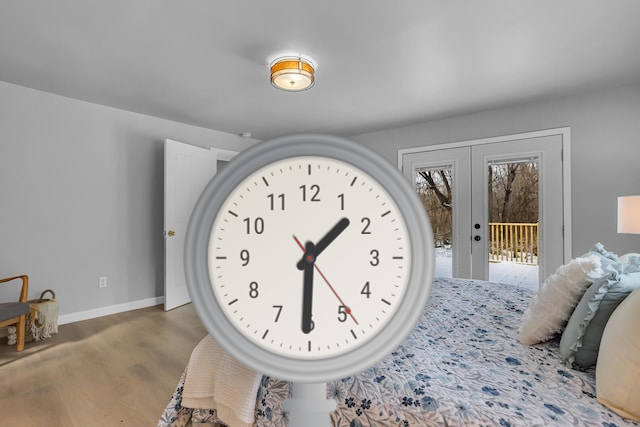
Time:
1:30:24
